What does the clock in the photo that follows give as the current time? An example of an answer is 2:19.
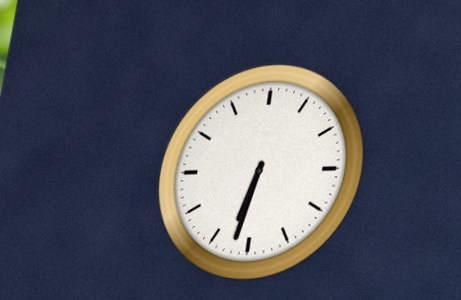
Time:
6:32
